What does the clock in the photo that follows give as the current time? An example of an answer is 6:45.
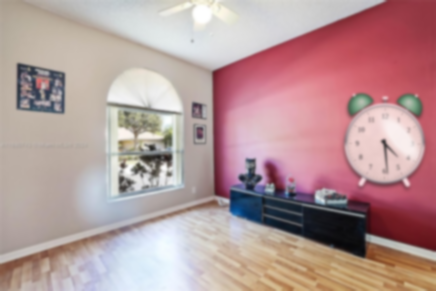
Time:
4:29
